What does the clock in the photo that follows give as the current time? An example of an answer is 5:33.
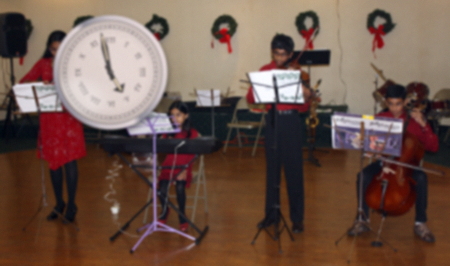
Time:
4:58
